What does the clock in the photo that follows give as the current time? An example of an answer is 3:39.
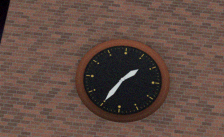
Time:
1:35
